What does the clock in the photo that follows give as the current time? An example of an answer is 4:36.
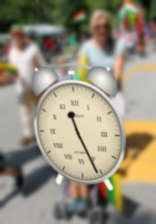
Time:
11:26
